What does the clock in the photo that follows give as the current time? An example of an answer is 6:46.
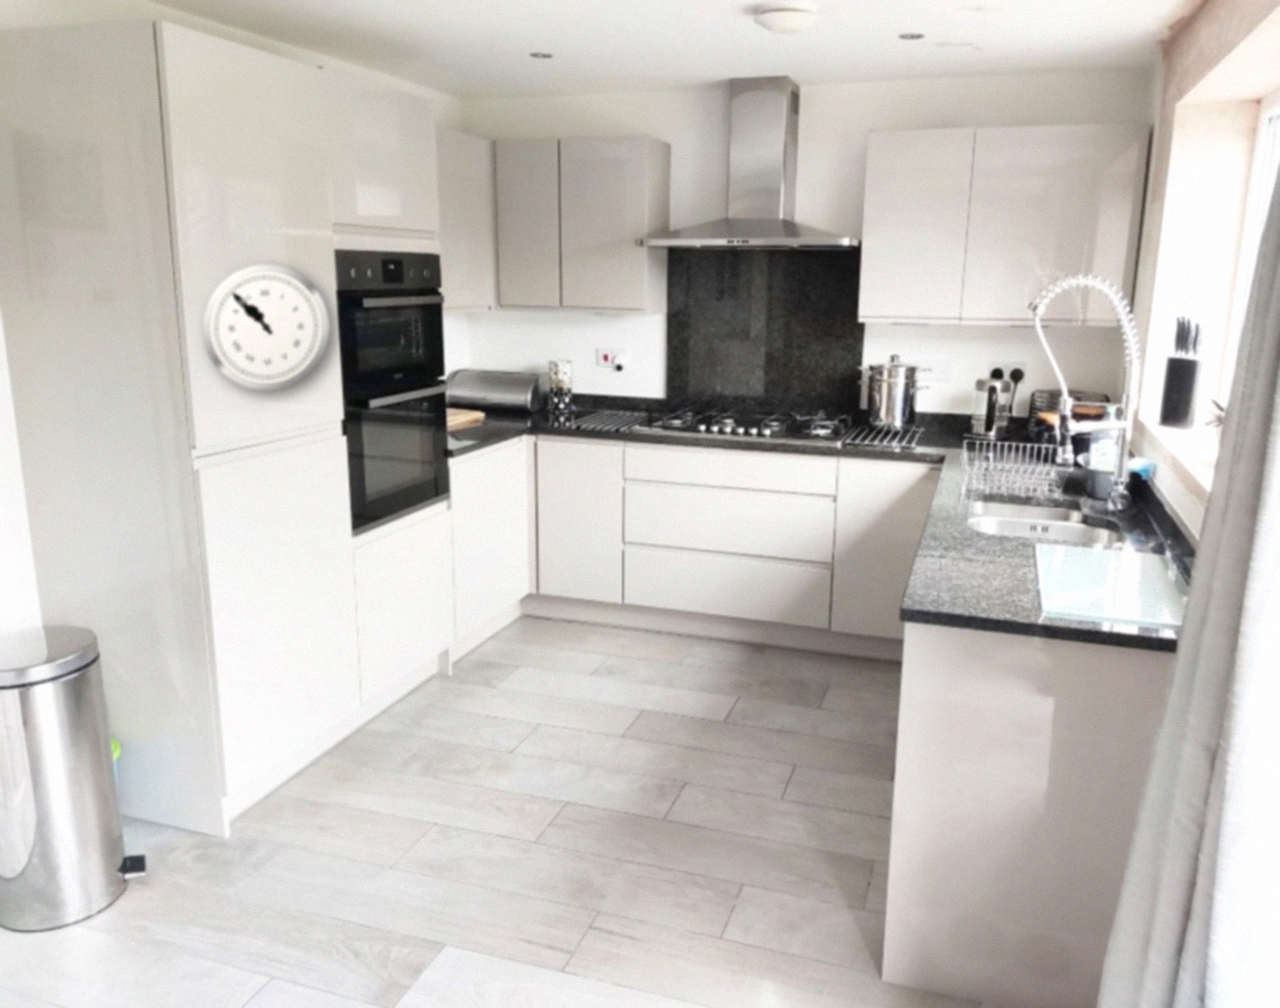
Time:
10:53
